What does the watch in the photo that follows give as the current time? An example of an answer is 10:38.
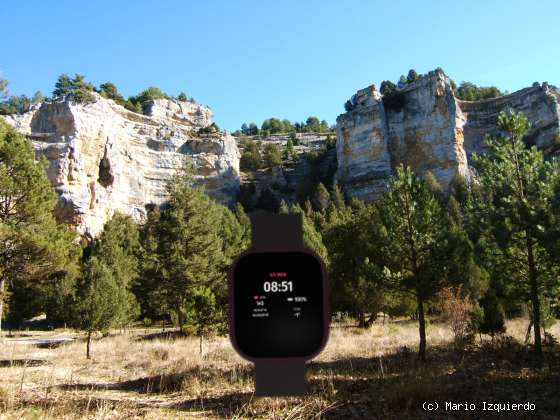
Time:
8:51
